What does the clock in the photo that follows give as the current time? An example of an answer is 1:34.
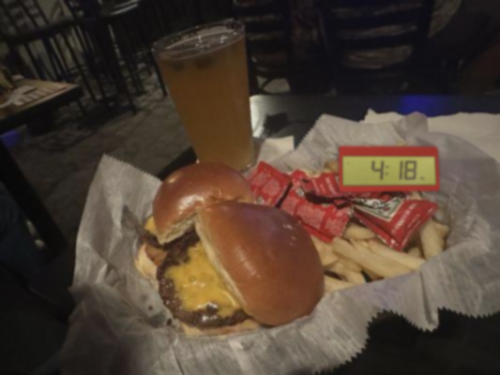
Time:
4:18
